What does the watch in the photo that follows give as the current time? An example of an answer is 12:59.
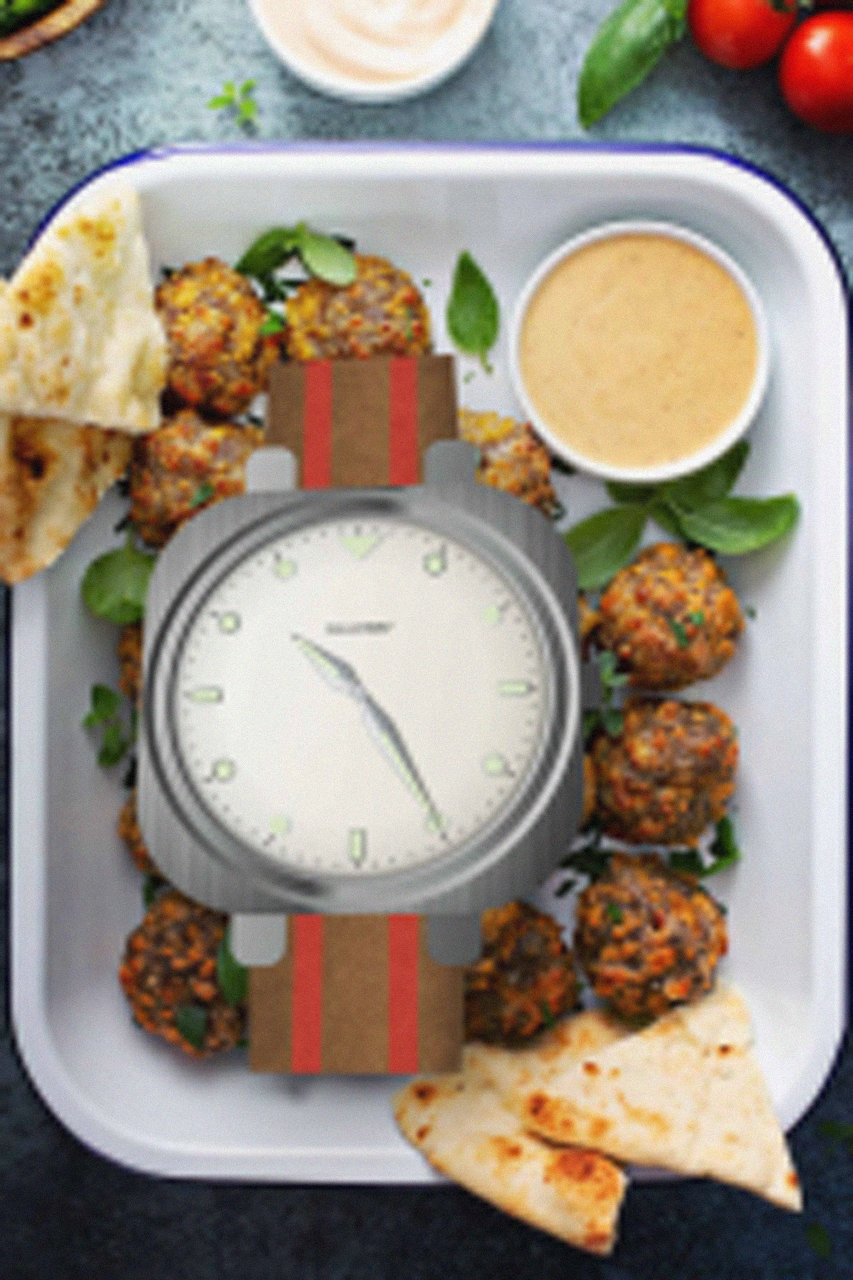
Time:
10:25
